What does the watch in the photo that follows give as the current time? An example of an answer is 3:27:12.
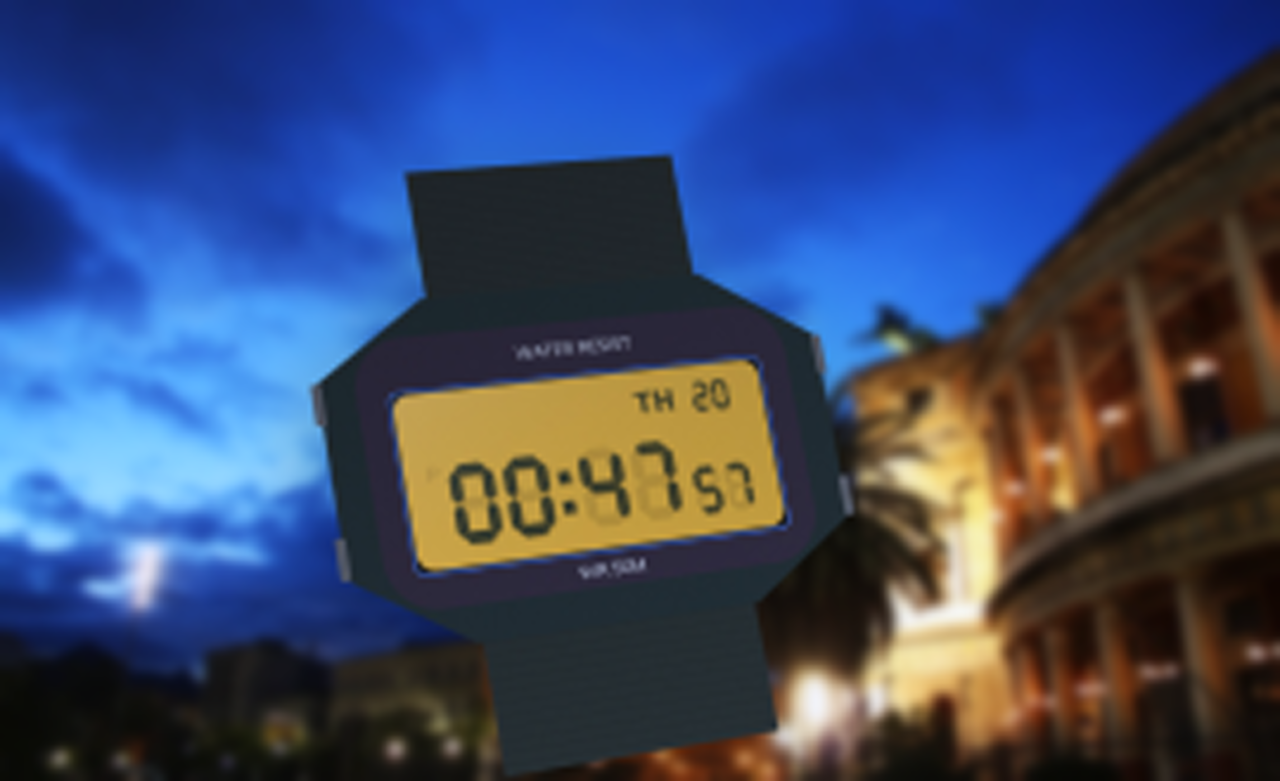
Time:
0:47:57
